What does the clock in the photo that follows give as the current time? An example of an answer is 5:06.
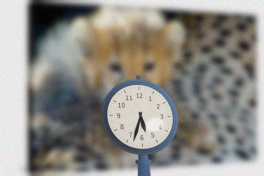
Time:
5:33
